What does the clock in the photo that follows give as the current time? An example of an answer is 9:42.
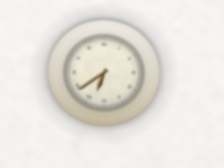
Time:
6:39
